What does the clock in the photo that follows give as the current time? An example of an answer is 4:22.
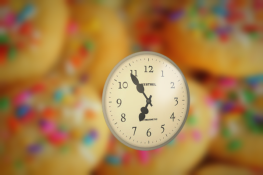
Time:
6:54
